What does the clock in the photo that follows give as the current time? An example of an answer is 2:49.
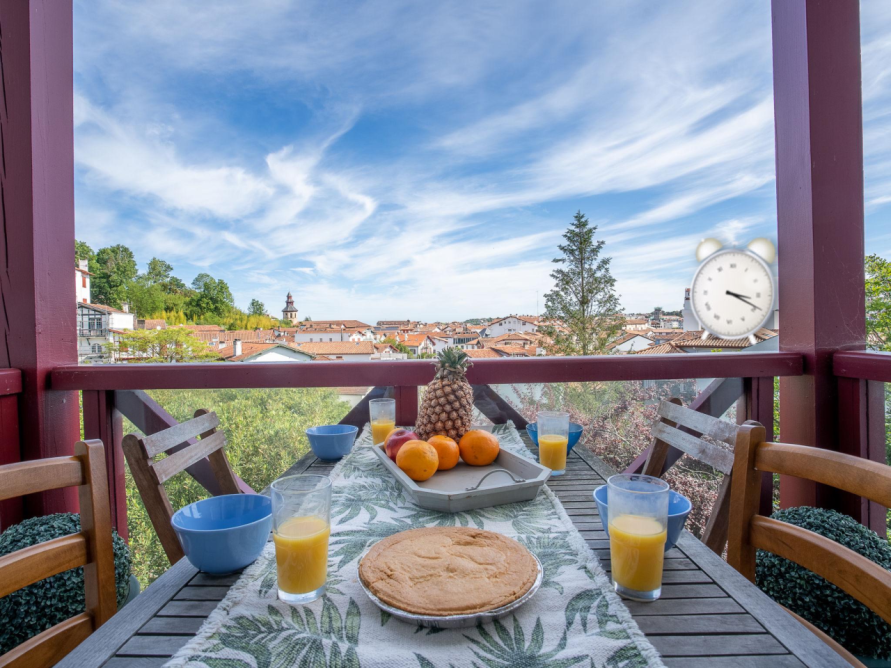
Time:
3:19
